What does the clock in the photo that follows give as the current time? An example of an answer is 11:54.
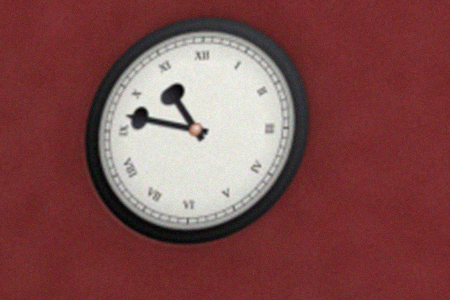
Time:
10:47
